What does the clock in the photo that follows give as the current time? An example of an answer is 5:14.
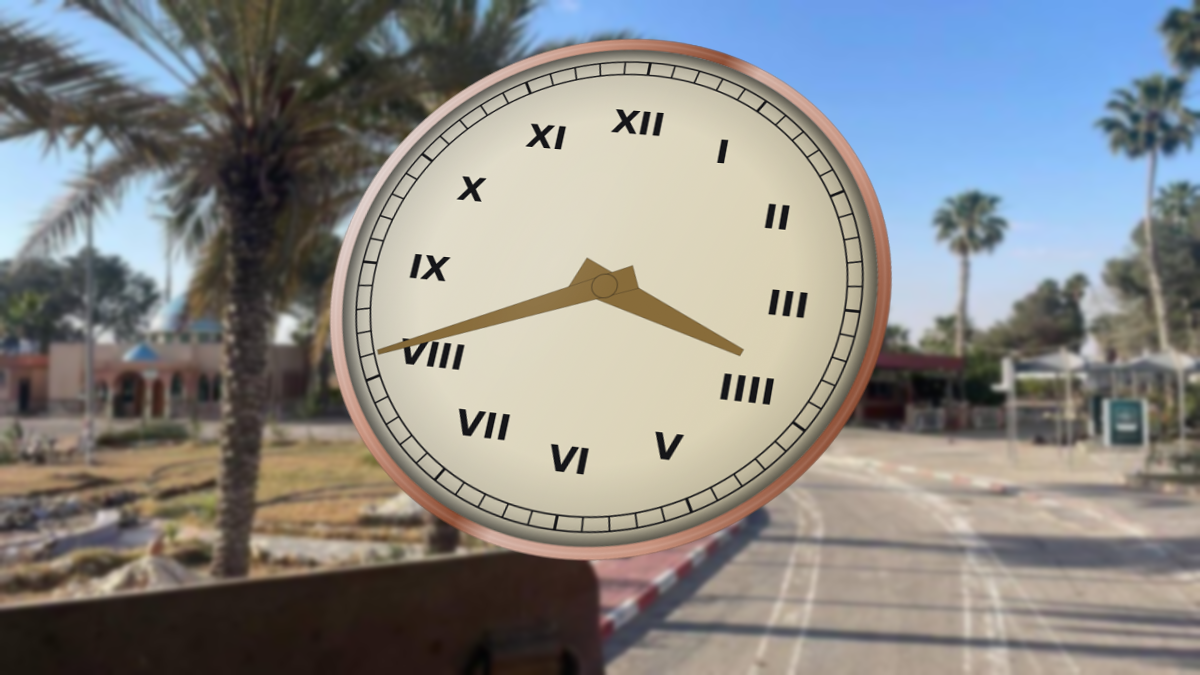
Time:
3:41
